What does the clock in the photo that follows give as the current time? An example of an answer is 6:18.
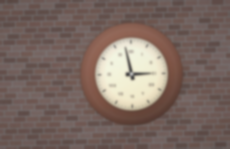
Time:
2:58
